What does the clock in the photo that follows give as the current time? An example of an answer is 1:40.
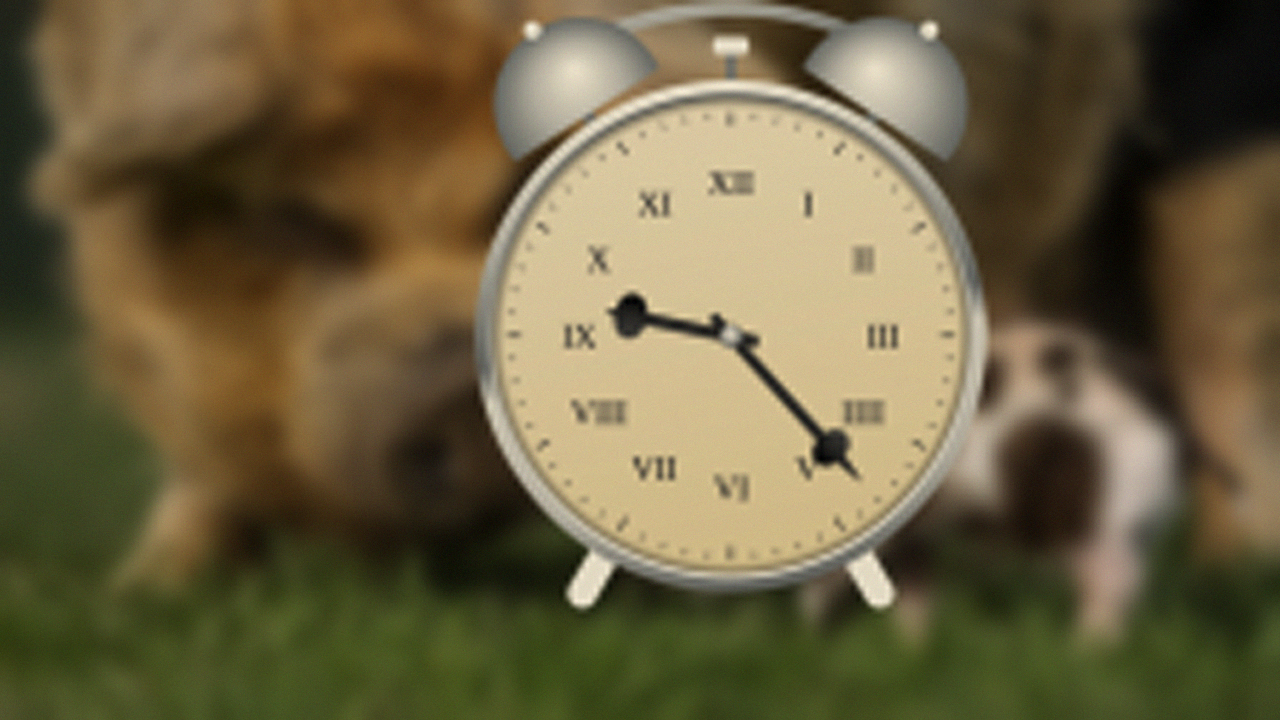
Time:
9:23
